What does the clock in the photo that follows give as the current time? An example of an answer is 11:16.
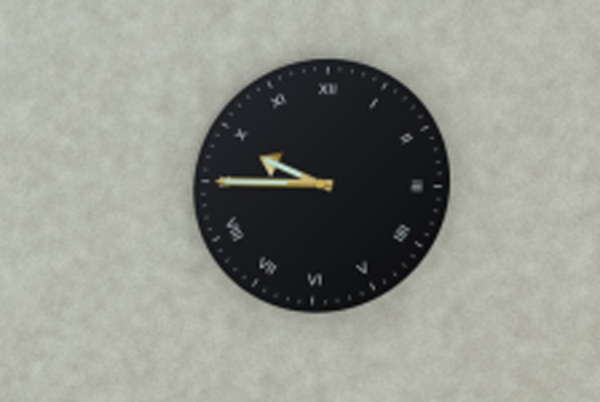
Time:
9:45
